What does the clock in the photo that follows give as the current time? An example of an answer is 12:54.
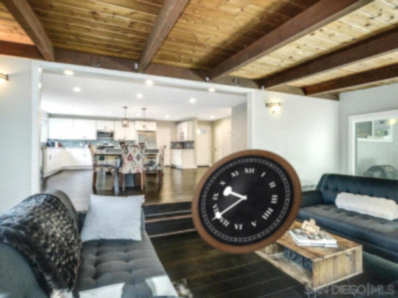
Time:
9:38
